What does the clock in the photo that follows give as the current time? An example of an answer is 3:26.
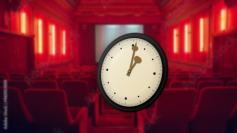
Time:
1:01
